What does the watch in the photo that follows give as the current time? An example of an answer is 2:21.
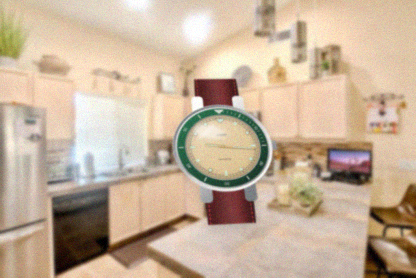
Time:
9:16
